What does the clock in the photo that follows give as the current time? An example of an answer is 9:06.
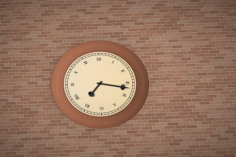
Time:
7:17
